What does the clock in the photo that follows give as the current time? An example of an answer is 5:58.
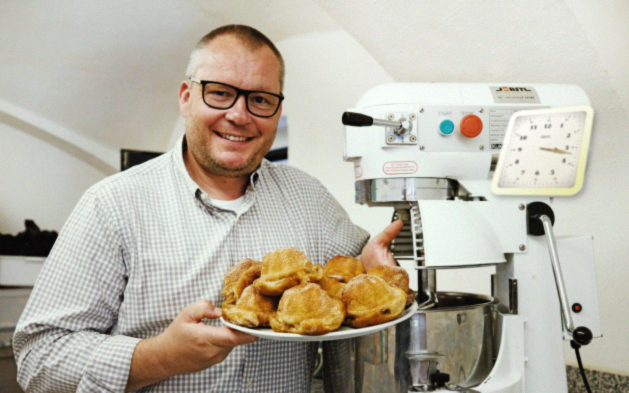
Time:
3:17
